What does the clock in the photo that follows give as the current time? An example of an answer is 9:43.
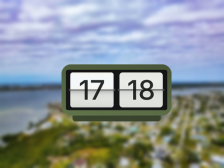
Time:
17:18
